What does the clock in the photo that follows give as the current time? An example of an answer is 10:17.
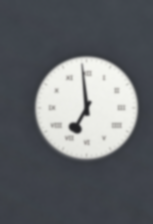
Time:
6:59
